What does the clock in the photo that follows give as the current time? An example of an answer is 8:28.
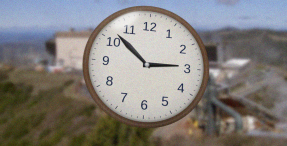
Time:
2:52
